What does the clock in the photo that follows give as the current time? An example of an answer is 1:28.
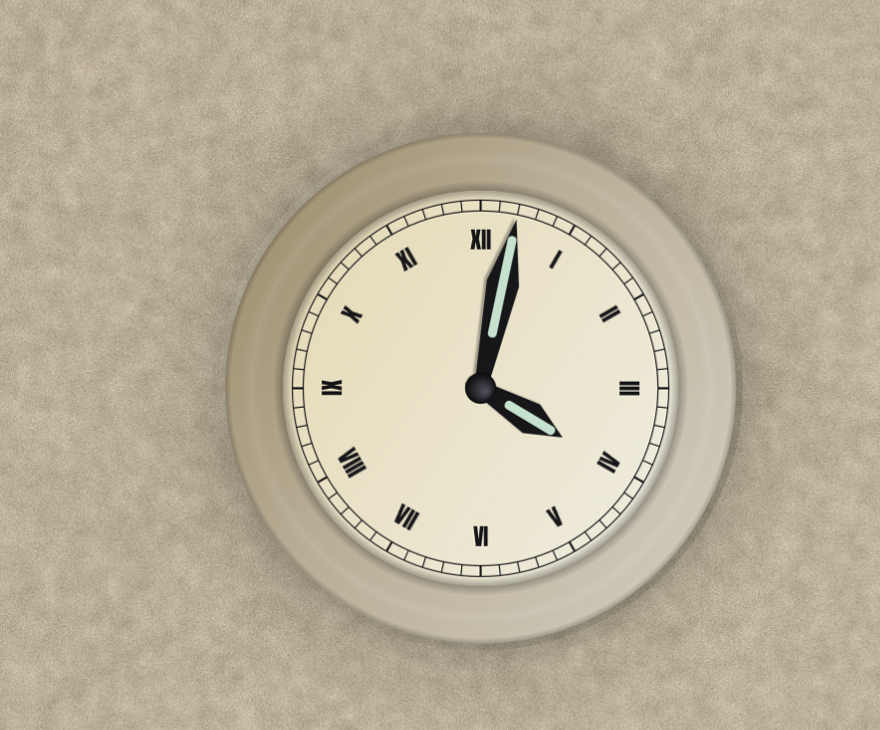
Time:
4:02
